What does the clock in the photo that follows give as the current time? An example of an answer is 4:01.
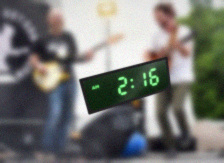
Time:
2:16
